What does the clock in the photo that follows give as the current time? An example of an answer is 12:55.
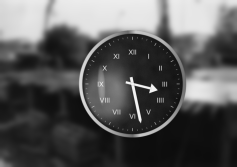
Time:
3:28
